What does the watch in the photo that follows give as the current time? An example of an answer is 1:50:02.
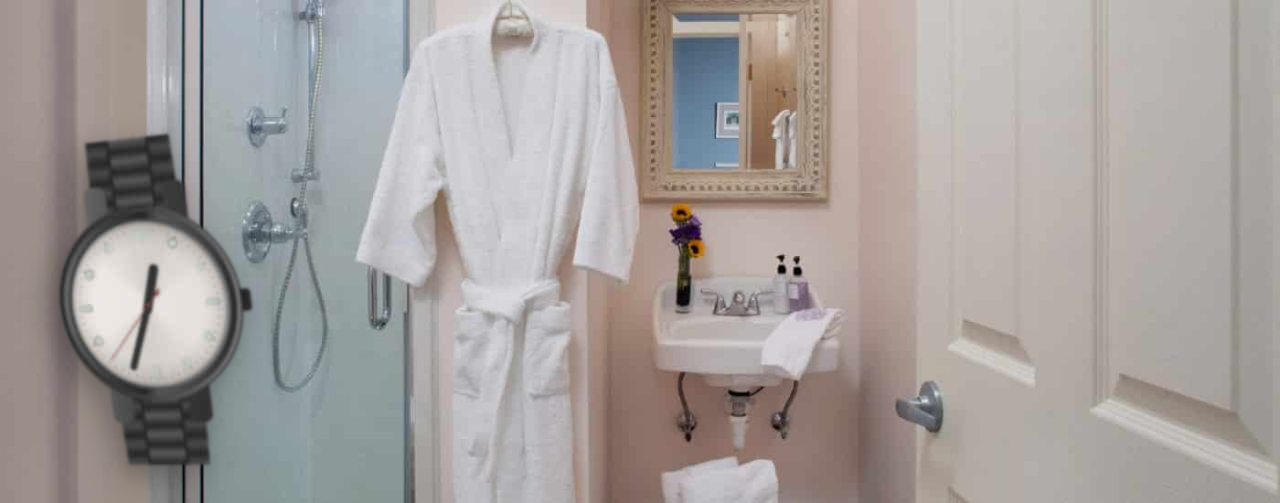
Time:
12:33:37
